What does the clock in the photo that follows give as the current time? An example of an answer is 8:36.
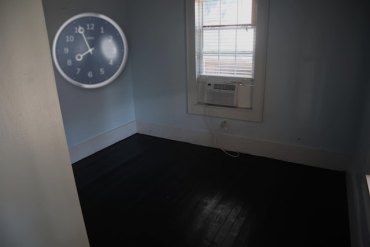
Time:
7:56
